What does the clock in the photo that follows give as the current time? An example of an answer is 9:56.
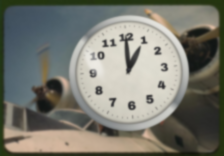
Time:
1:00
